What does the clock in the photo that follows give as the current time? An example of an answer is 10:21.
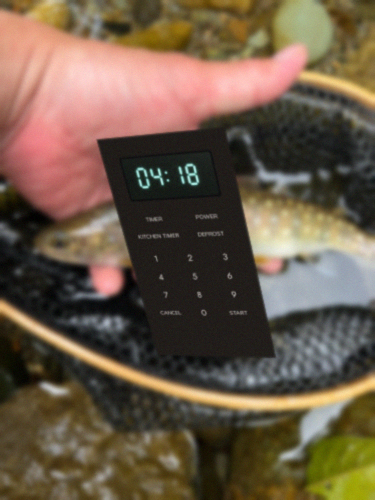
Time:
4:18
